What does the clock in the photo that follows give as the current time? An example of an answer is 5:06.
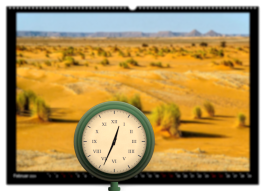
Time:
12:34
